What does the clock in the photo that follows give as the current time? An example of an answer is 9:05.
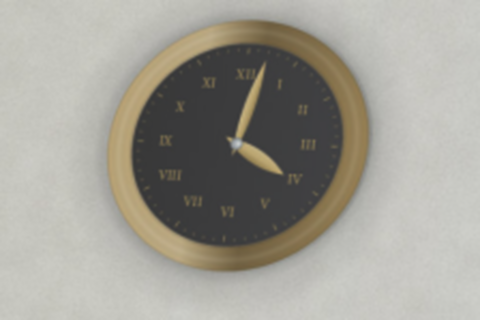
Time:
4:02
